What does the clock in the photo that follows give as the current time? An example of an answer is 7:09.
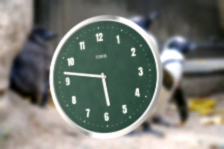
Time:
5:47
